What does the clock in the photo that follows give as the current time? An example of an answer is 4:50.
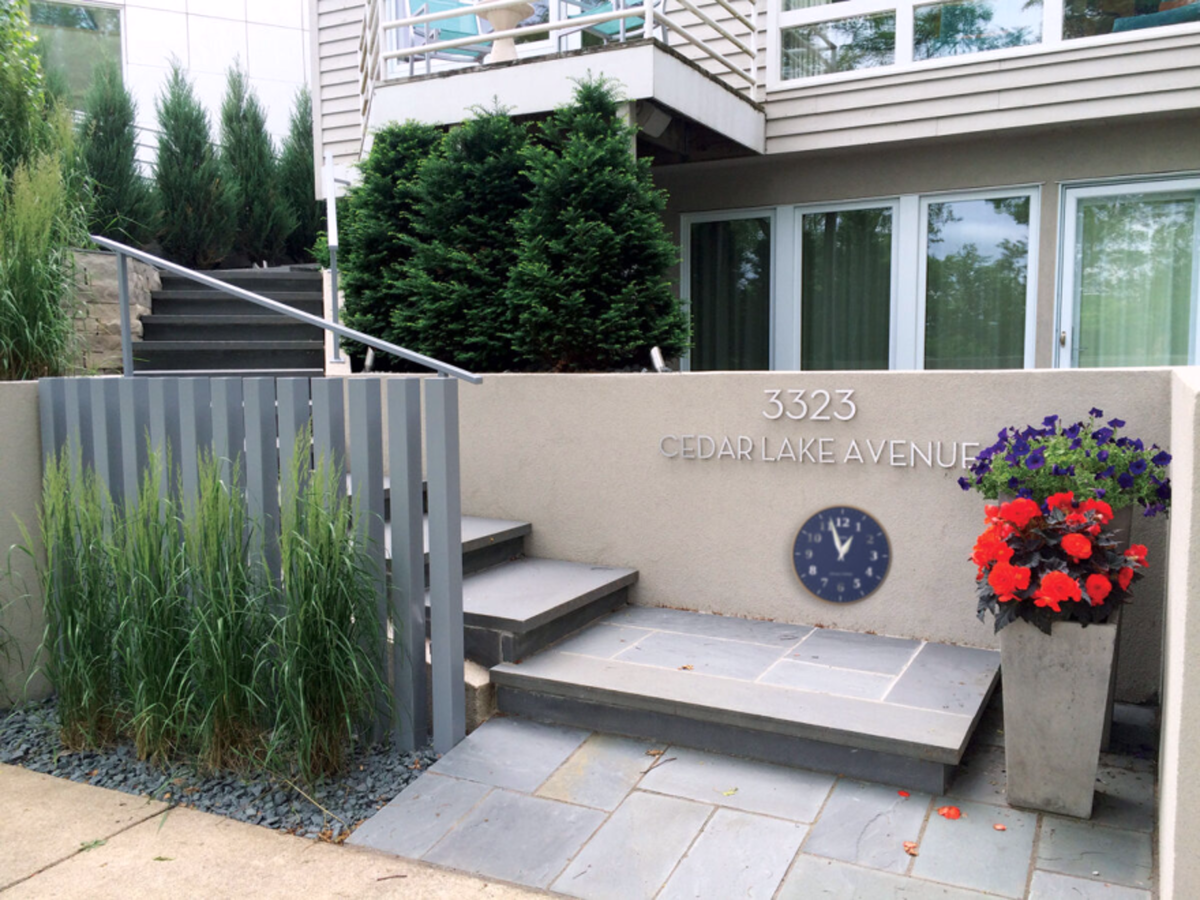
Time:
12:57
